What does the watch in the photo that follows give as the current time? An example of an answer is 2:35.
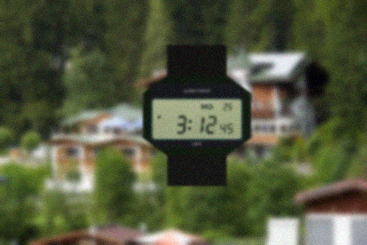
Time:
3:12
